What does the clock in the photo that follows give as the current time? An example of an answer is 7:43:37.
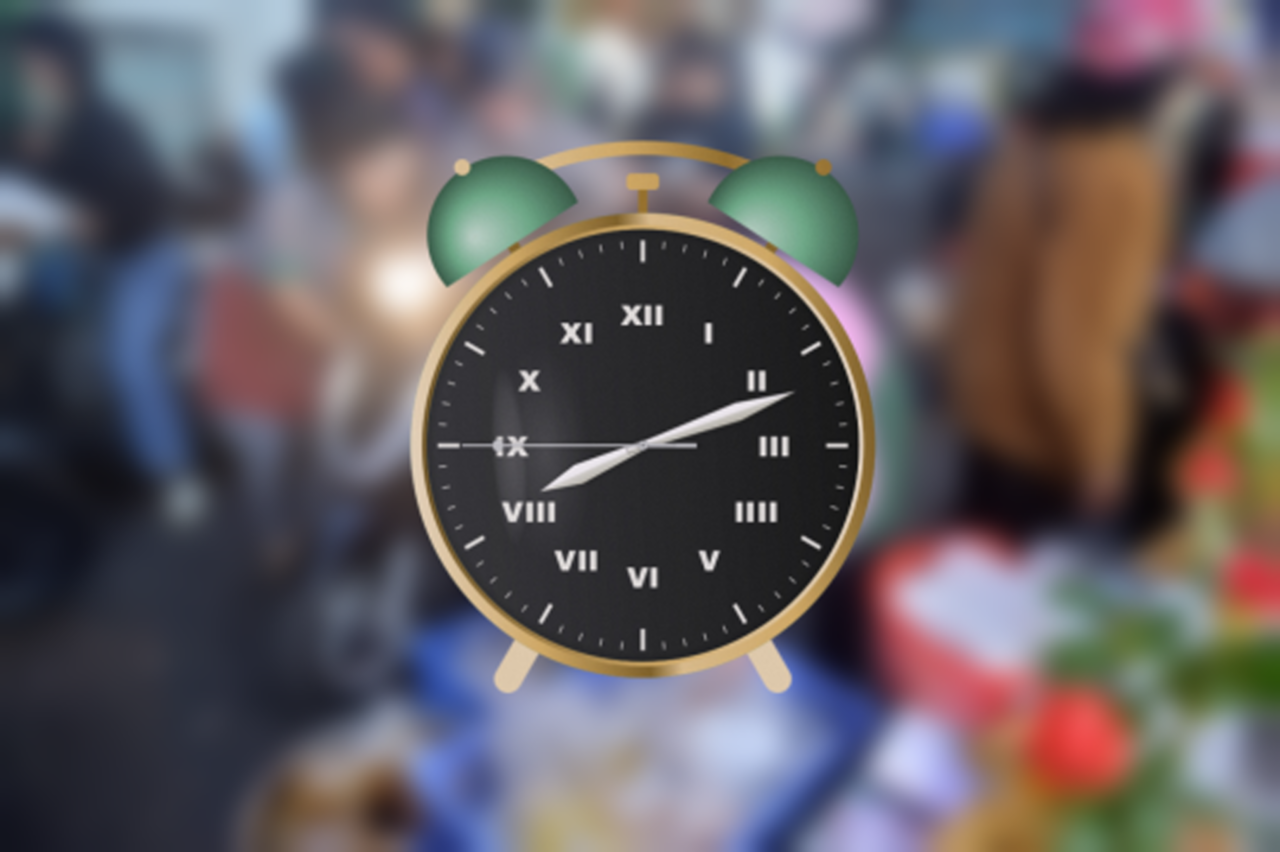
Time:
8:11:45
